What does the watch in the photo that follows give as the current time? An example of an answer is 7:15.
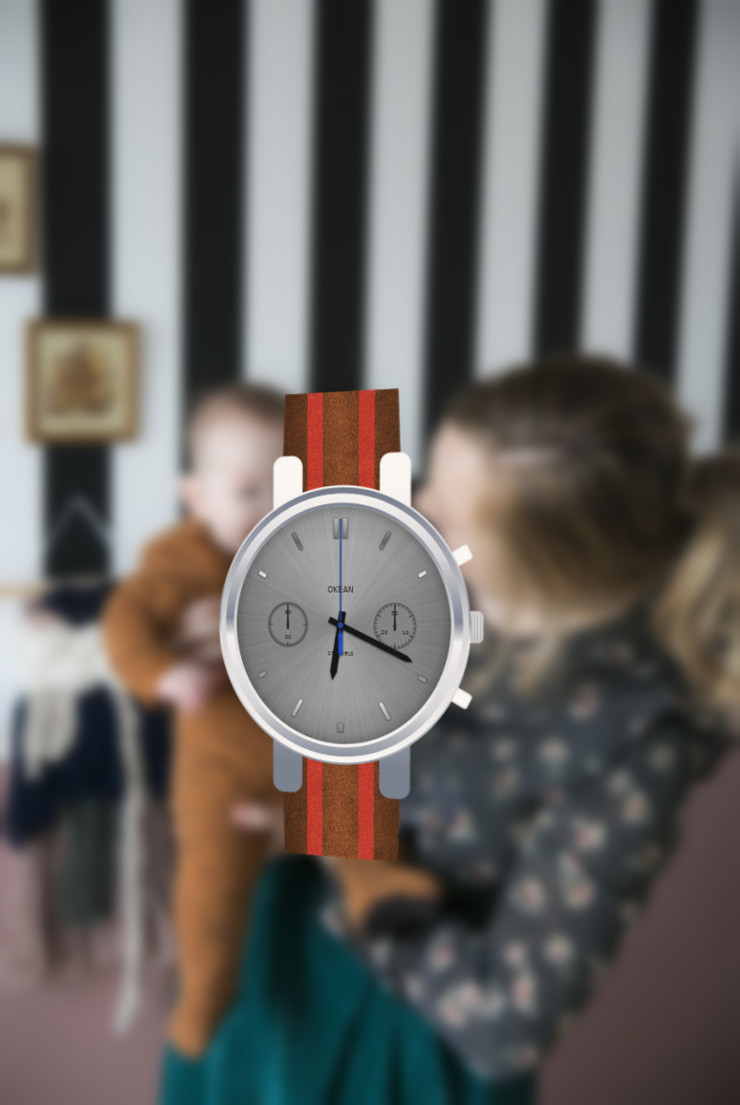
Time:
6:19
